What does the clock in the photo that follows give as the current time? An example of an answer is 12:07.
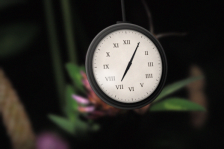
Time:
7:05
